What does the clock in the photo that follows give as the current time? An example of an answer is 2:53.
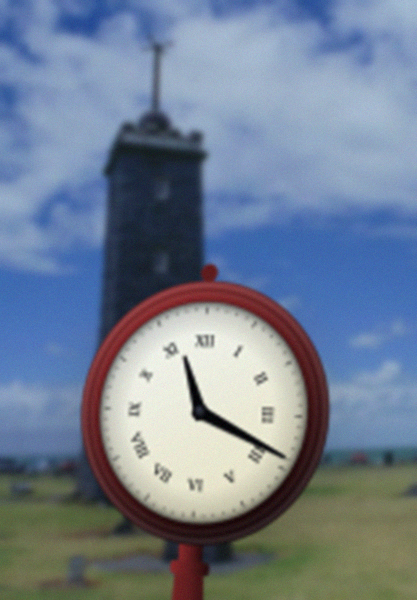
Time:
11:19
